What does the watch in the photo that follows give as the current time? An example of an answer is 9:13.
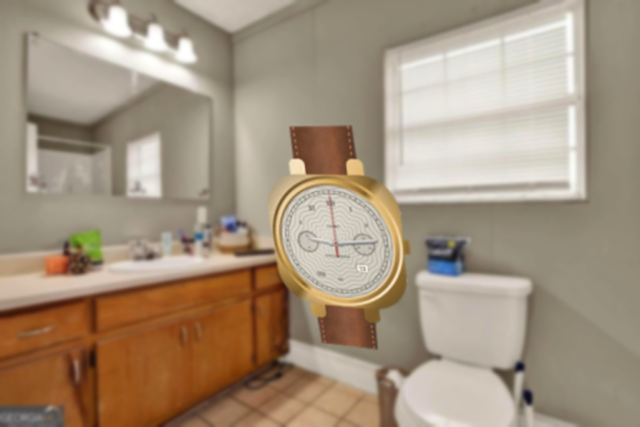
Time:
9:14
